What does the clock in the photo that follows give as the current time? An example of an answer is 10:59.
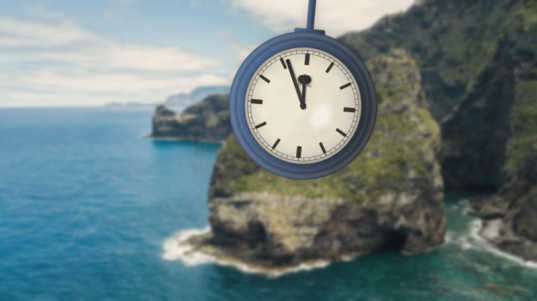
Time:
11:56
